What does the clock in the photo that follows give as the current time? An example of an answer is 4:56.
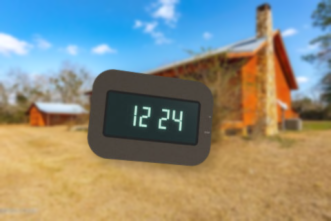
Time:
12:24
